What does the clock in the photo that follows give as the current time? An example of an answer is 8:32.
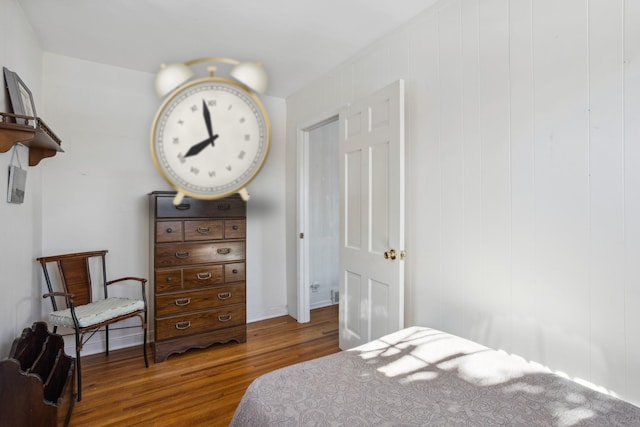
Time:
7:58
